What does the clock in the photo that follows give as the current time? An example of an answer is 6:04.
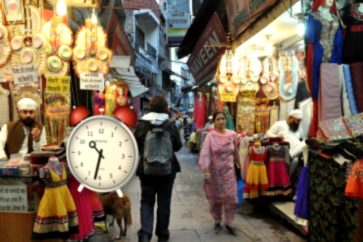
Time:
10:32
